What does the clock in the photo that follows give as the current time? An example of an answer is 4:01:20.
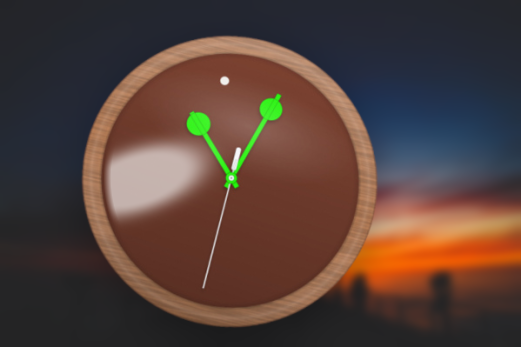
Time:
11:05:33
